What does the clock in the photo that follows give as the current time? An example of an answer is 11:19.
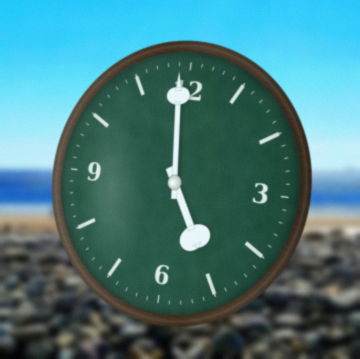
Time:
4:59
